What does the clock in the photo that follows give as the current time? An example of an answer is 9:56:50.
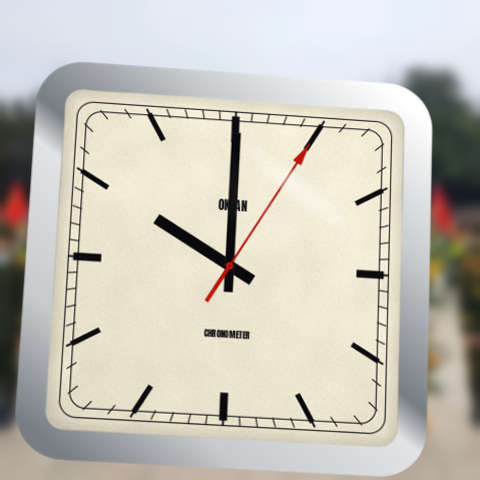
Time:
10:00:05
